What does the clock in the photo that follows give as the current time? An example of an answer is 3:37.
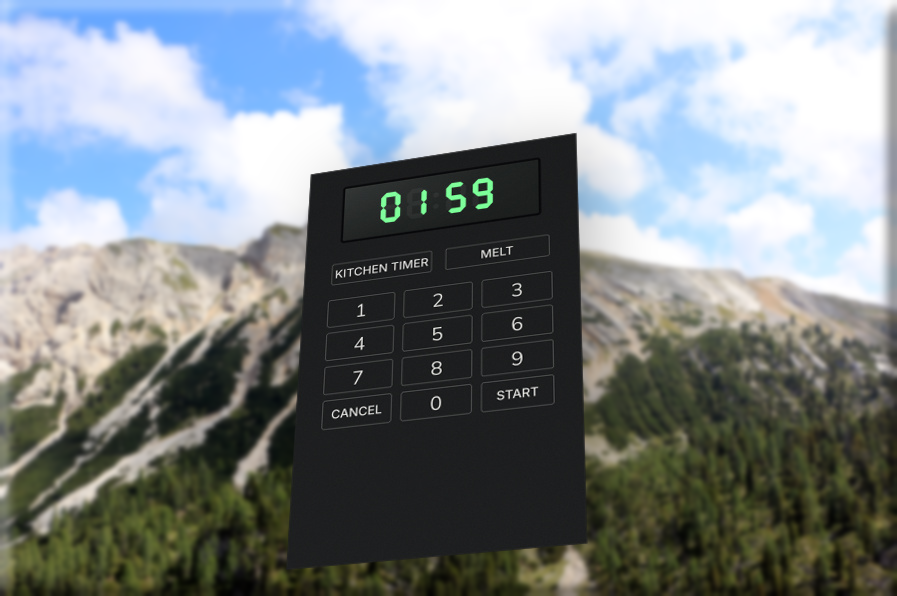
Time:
1:59
